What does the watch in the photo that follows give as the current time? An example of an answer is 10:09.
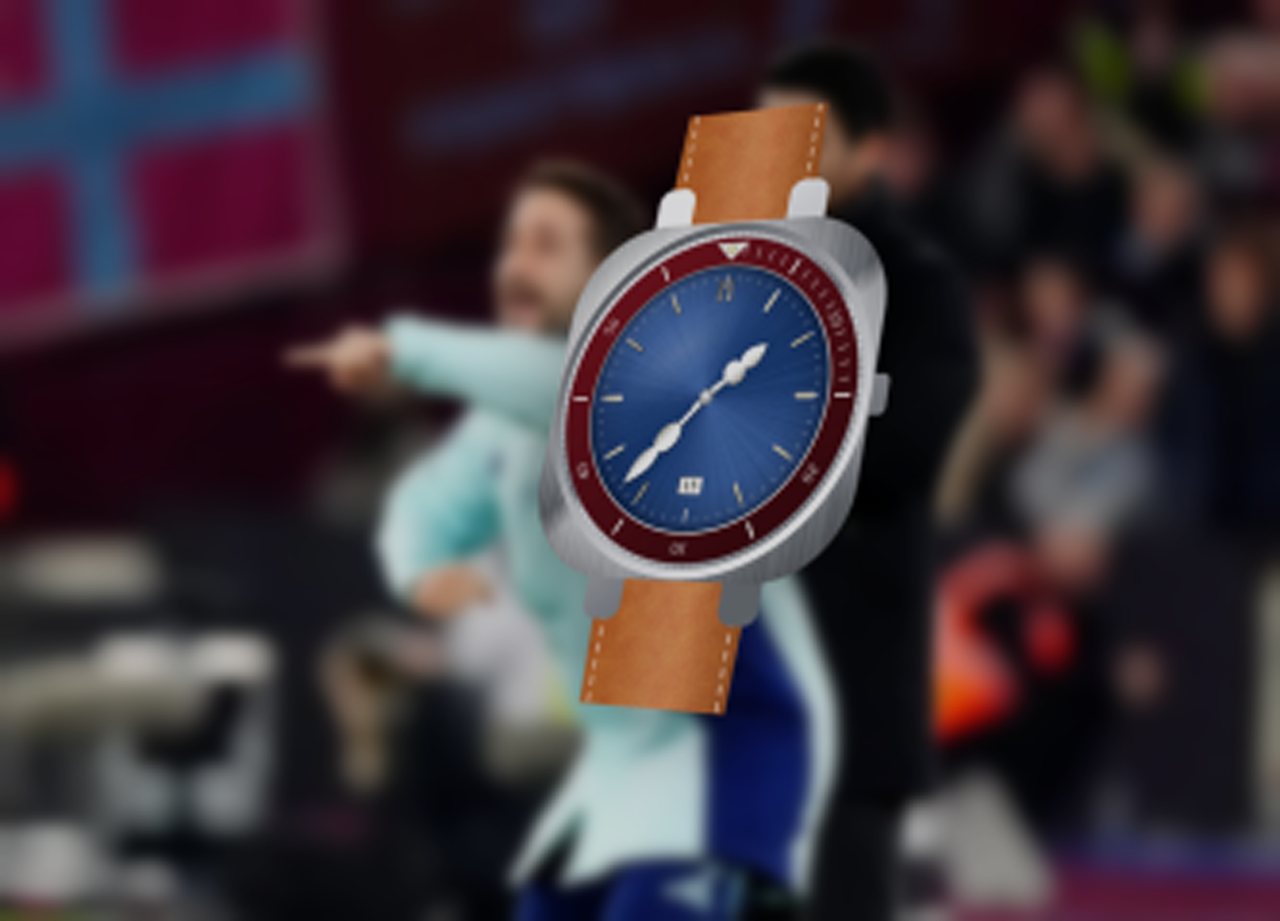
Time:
1:37
